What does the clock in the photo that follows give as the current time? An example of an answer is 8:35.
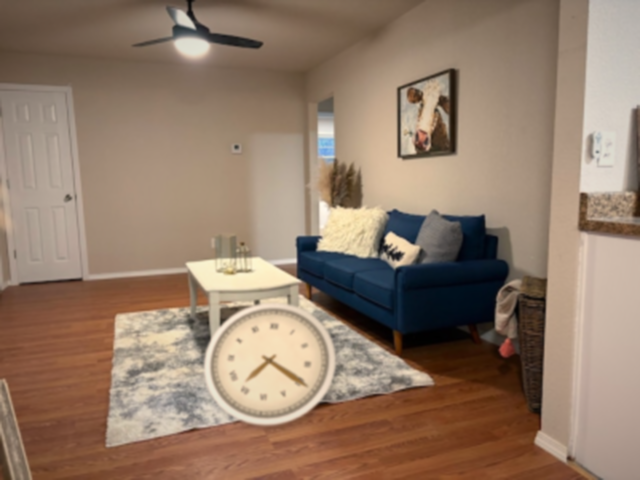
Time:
7:20
